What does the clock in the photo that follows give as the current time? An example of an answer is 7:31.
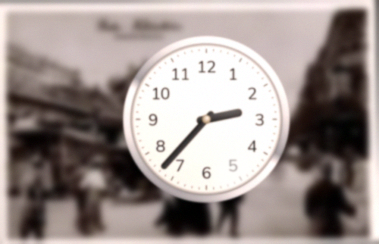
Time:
2:37
